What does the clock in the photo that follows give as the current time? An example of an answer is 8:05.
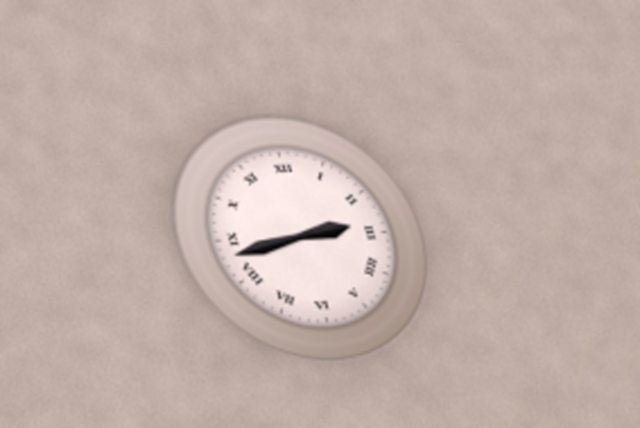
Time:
2:43
